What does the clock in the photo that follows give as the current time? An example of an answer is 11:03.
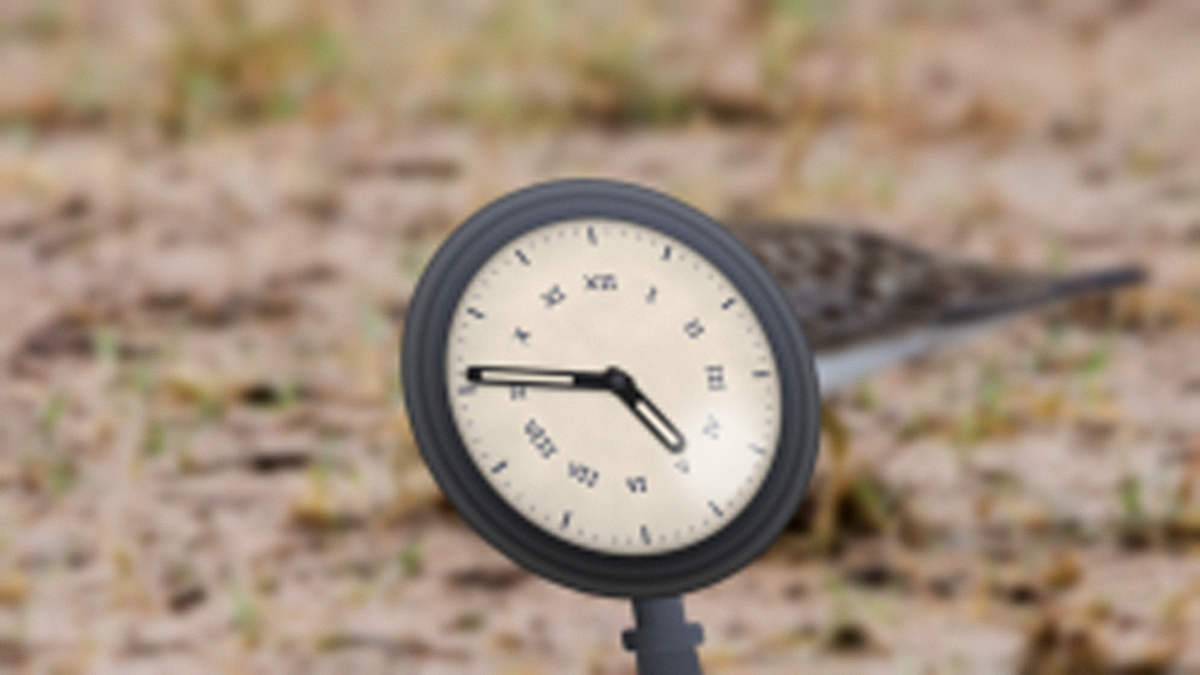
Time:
4:46
